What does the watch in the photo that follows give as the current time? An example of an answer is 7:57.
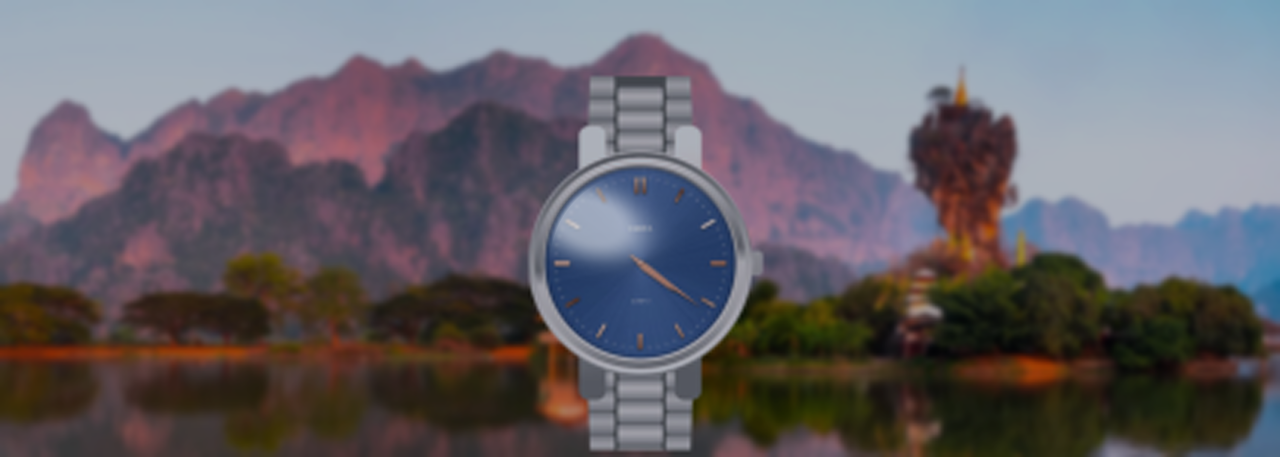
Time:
4:21
